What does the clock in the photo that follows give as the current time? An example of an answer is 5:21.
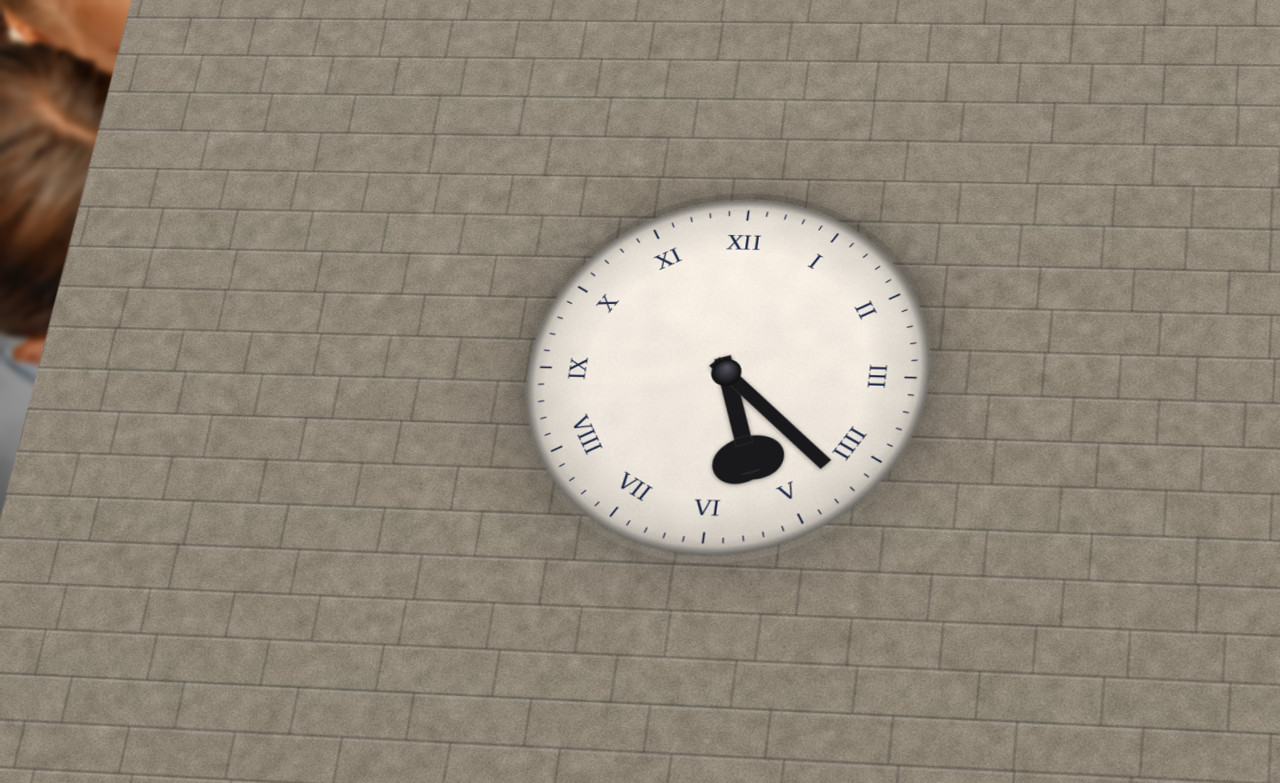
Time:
5:22
